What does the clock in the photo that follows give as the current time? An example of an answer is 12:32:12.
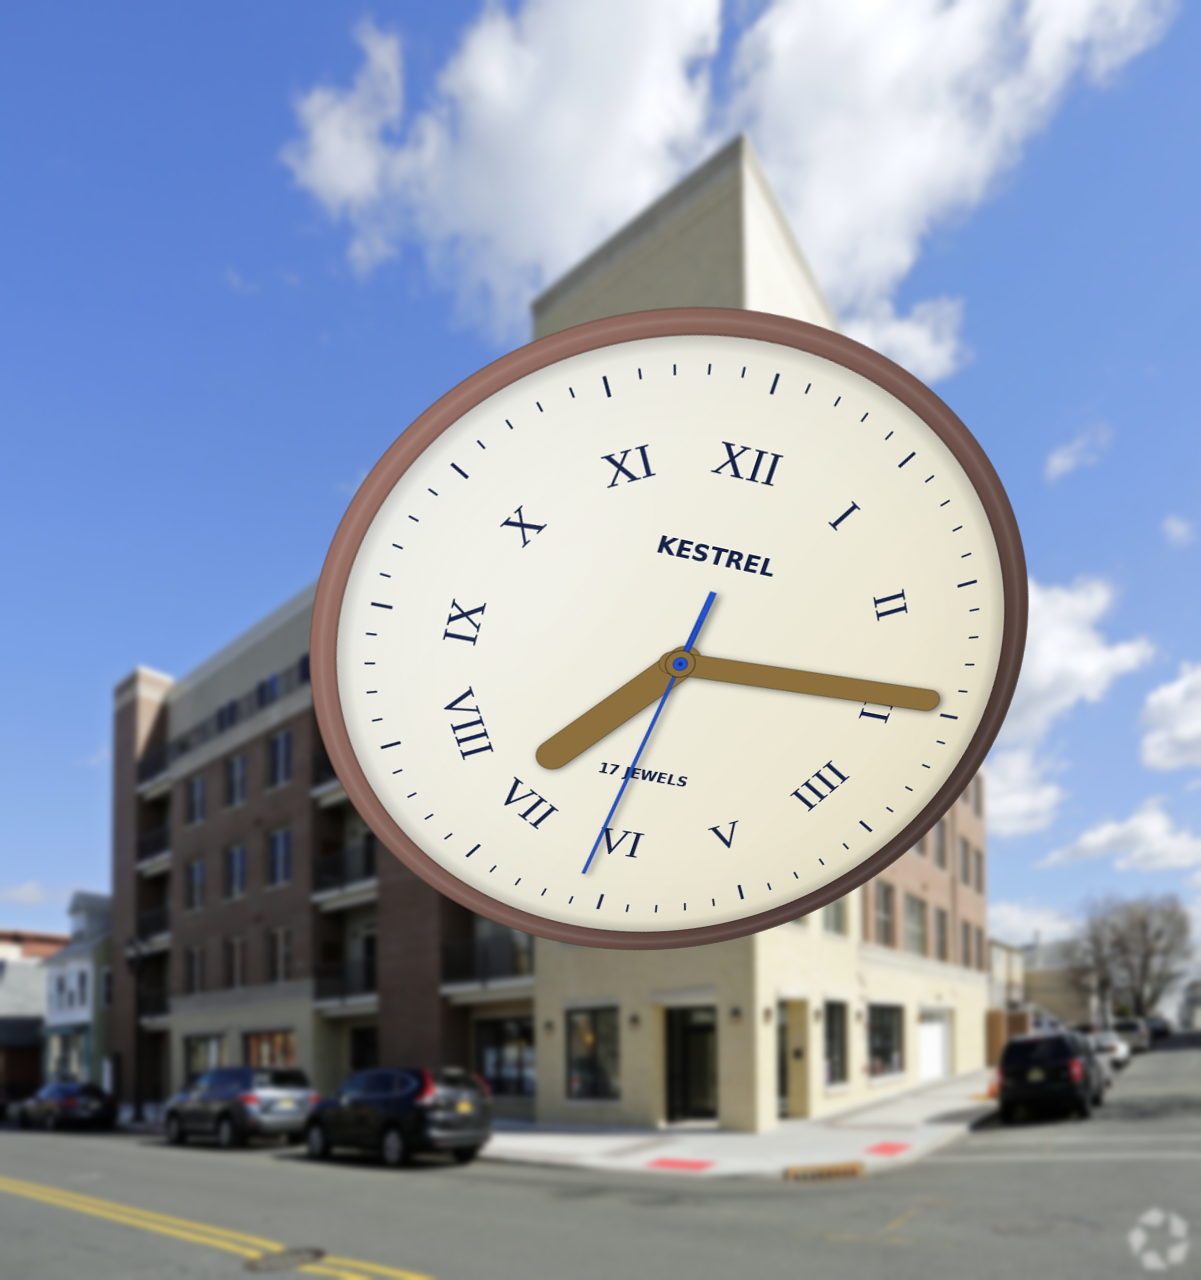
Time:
7:14:31
